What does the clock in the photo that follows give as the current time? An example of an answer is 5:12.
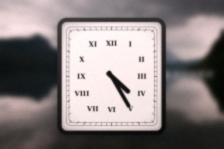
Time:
4:25
